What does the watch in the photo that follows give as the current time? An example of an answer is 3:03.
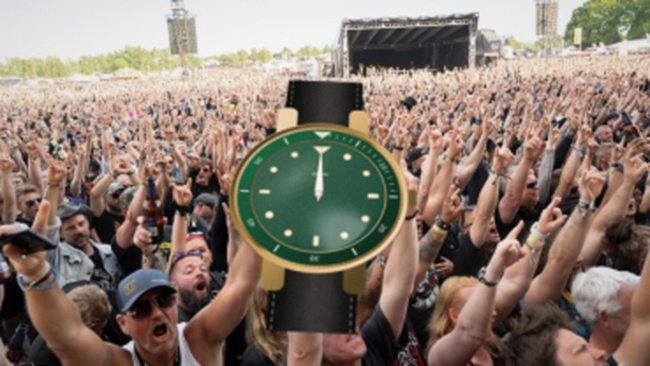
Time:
12:00
